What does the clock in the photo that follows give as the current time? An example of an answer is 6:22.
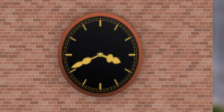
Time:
3:41
